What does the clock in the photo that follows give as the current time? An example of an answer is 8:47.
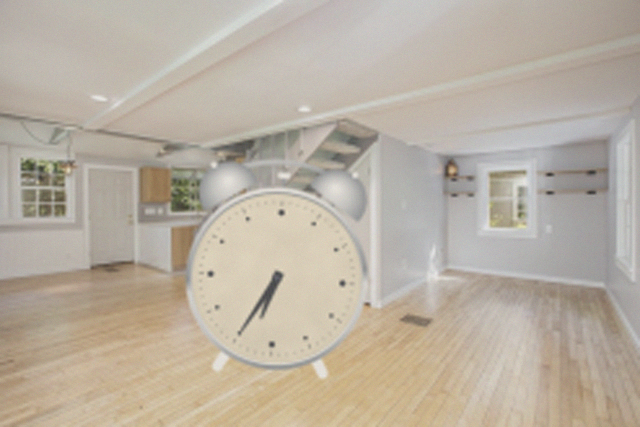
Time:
6:35
